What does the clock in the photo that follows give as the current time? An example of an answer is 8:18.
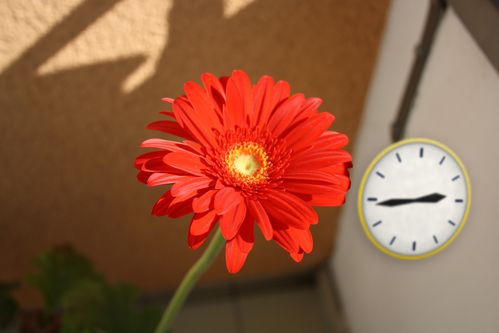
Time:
2:44
